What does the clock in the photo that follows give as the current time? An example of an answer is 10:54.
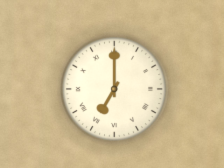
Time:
7:00
